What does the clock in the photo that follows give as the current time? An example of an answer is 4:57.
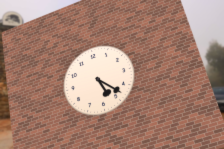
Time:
5:23
